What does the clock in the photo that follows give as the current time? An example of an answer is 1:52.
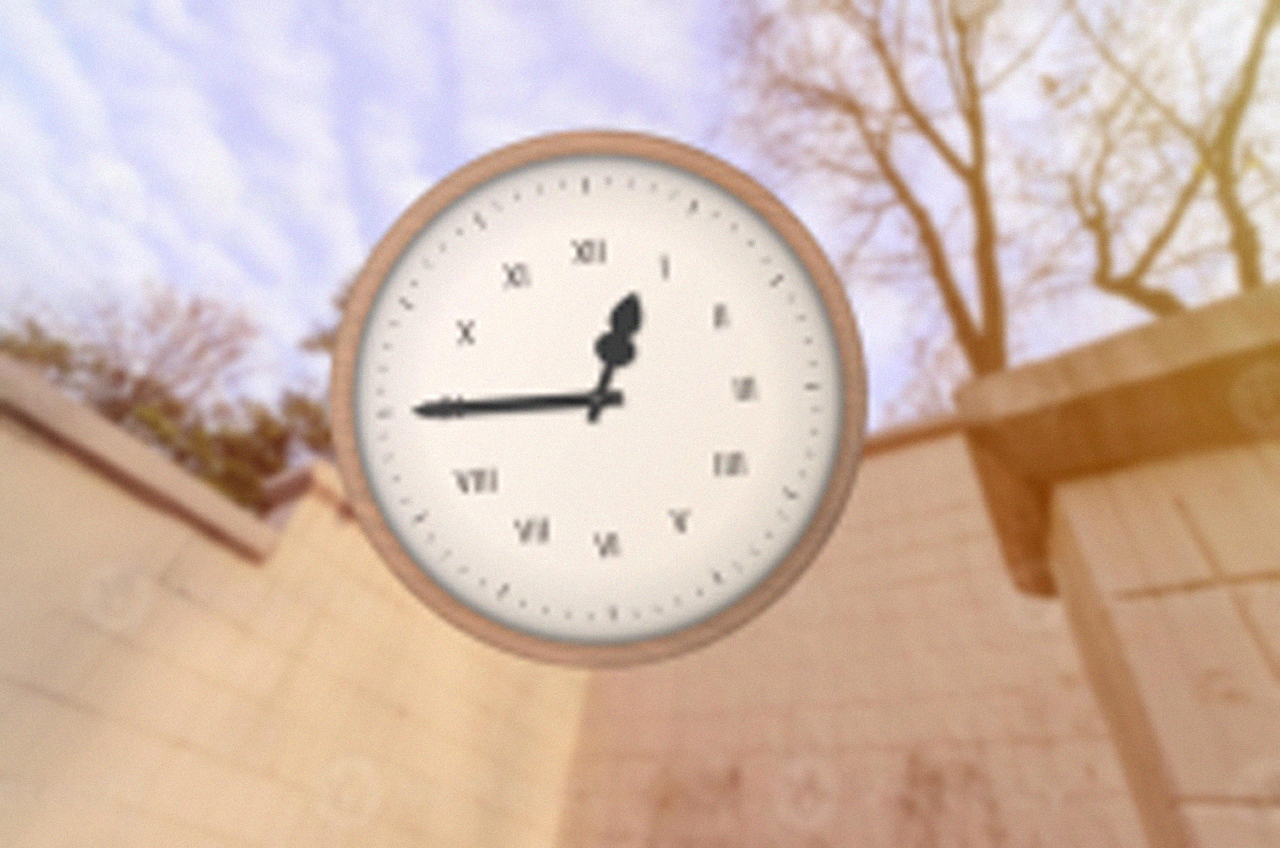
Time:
12:45
